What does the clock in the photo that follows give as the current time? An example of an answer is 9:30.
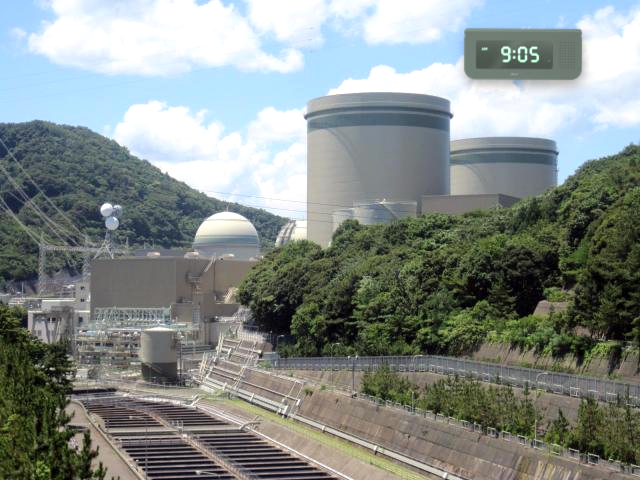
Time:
9:05
